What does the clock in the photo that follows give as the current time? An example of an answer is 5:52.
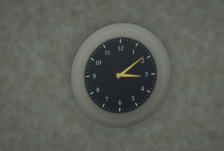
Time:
3:09
